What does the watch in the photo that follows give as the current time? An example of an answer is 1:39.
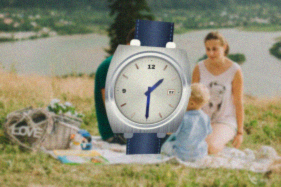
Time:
1:30
